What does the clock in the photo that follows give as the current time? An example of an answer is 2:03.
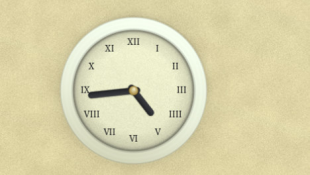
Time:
4:44
